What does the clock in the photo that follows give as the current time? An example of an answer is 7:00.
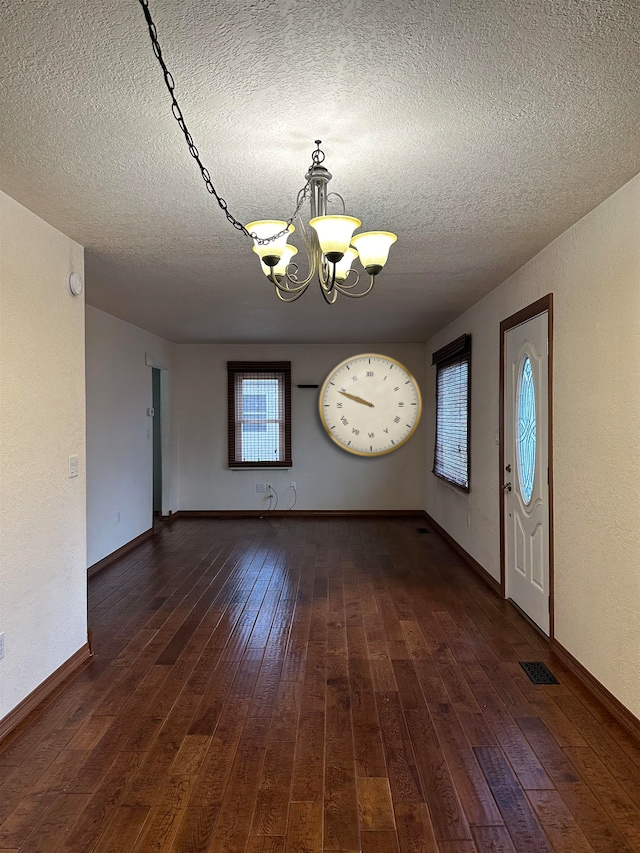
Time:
9:49
